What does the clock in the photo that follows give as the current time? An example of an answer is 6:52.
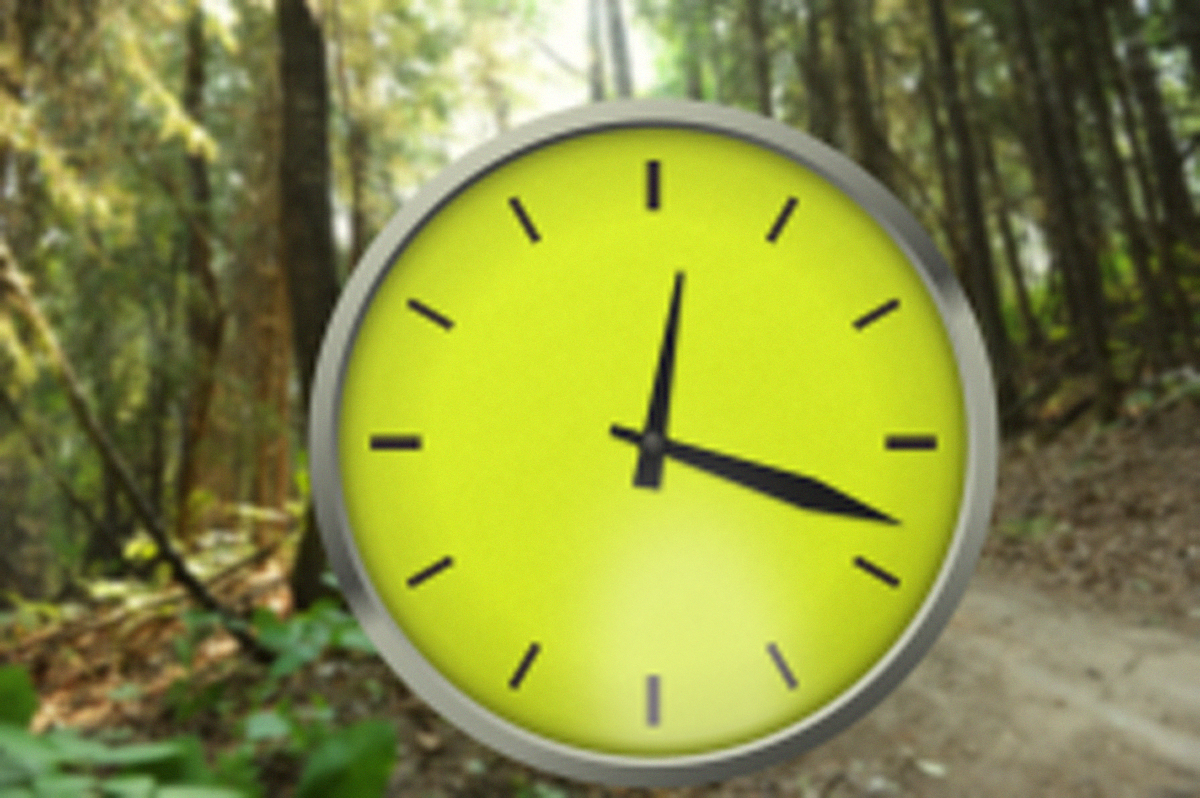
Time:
12:18
